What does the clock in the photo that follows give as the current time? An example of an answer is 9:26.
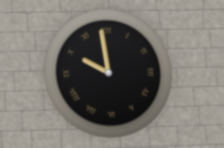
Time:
9:59
